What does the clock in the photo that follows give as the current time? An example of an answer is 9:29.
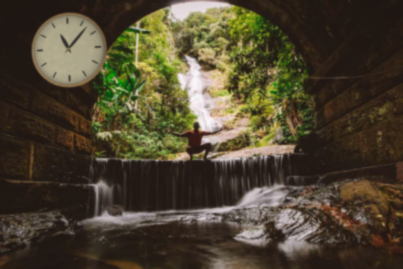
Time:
11:07
